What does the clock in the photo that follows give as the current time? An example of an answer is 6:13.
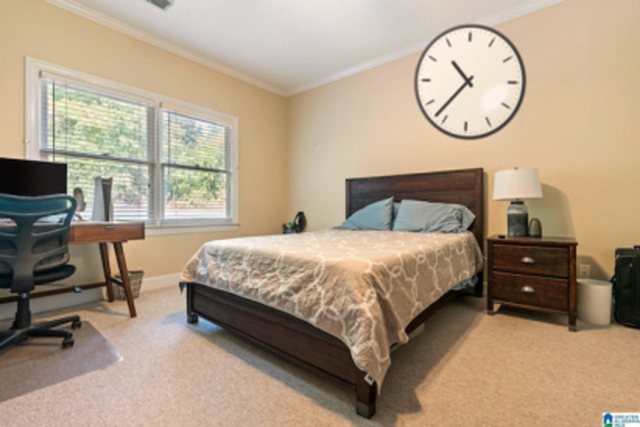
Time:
10:37
